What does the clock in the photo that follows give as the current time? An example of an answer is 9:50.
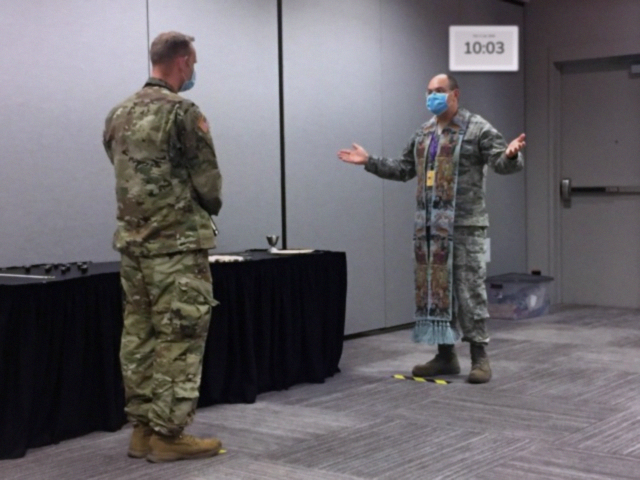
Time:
10:03
